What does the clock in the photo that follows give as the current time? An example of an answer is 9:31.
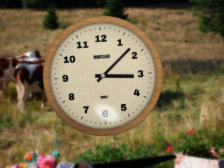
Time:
3:08
